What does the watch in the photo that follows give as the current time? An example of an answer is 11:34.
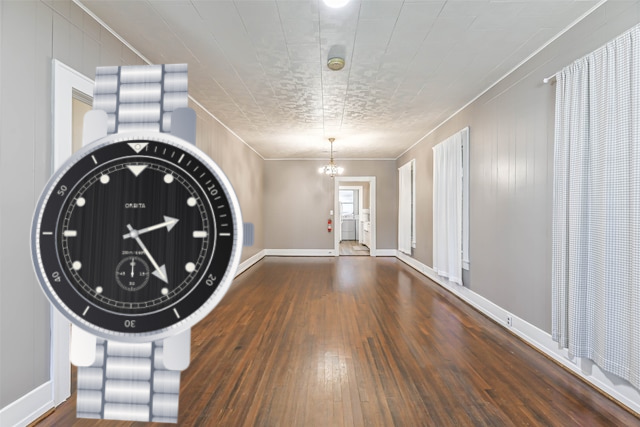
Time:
2:24
